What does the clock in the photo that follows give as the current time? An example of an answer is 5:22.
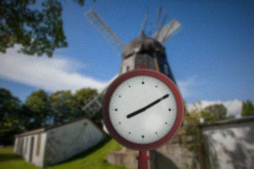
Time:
8:10
